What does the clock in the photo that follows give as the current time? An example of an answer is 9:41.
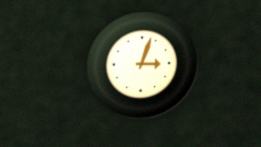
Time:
3:03
